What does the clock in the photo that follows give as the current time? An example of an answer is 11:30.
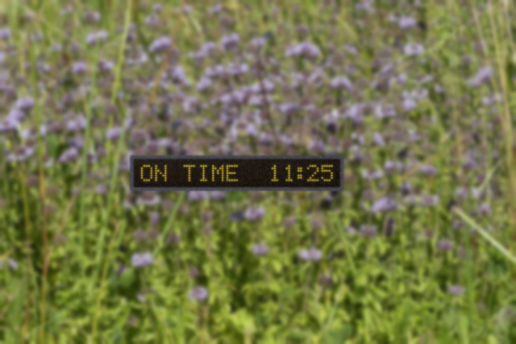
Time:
11:25
